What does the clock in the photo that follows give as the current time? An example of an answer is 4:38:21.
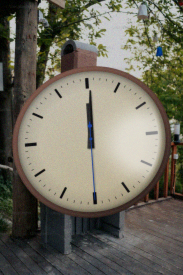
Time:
12:00:30
